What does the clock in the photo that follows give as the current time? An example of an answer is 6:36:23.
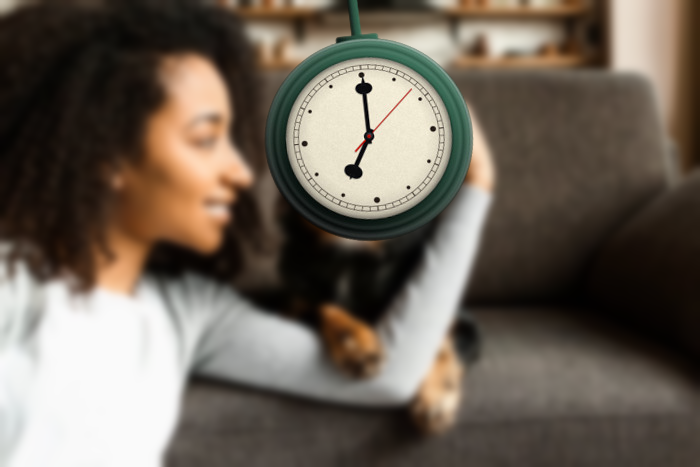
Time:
7:00:08
